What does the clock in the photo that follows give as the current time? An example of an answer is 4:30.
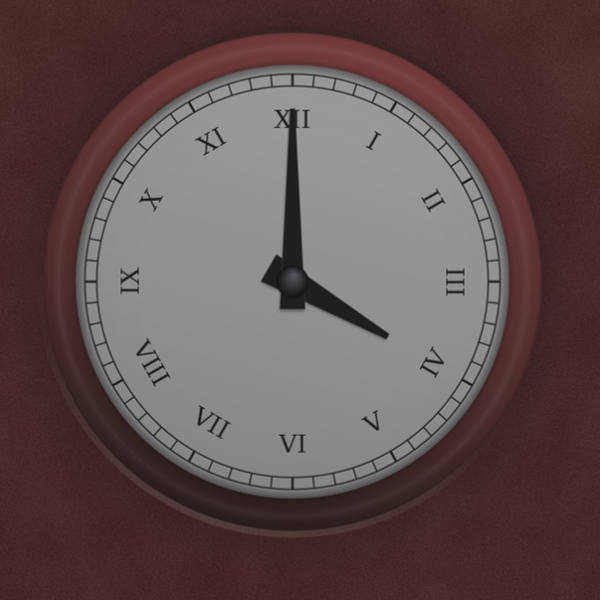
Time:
4:00
